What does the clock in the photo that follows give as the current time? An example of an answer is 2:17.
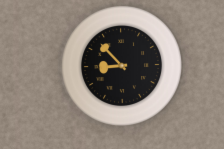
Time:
8:53
